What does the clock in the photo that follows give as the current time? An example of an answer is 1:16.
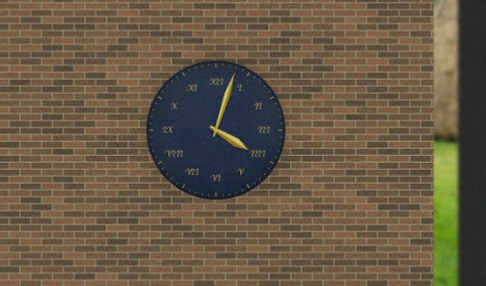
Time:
4:03
